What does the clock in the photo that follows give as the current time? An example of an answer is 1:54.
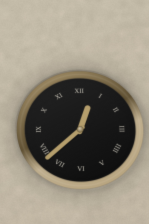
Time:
12:38
